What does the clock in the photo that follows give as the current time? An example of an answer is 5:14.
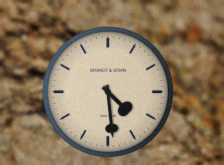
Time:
4:29
